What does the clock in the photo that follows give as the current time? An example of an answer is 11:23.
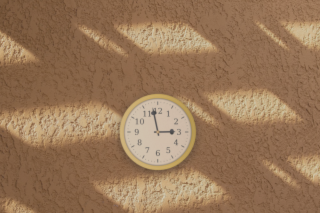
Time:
2:58
